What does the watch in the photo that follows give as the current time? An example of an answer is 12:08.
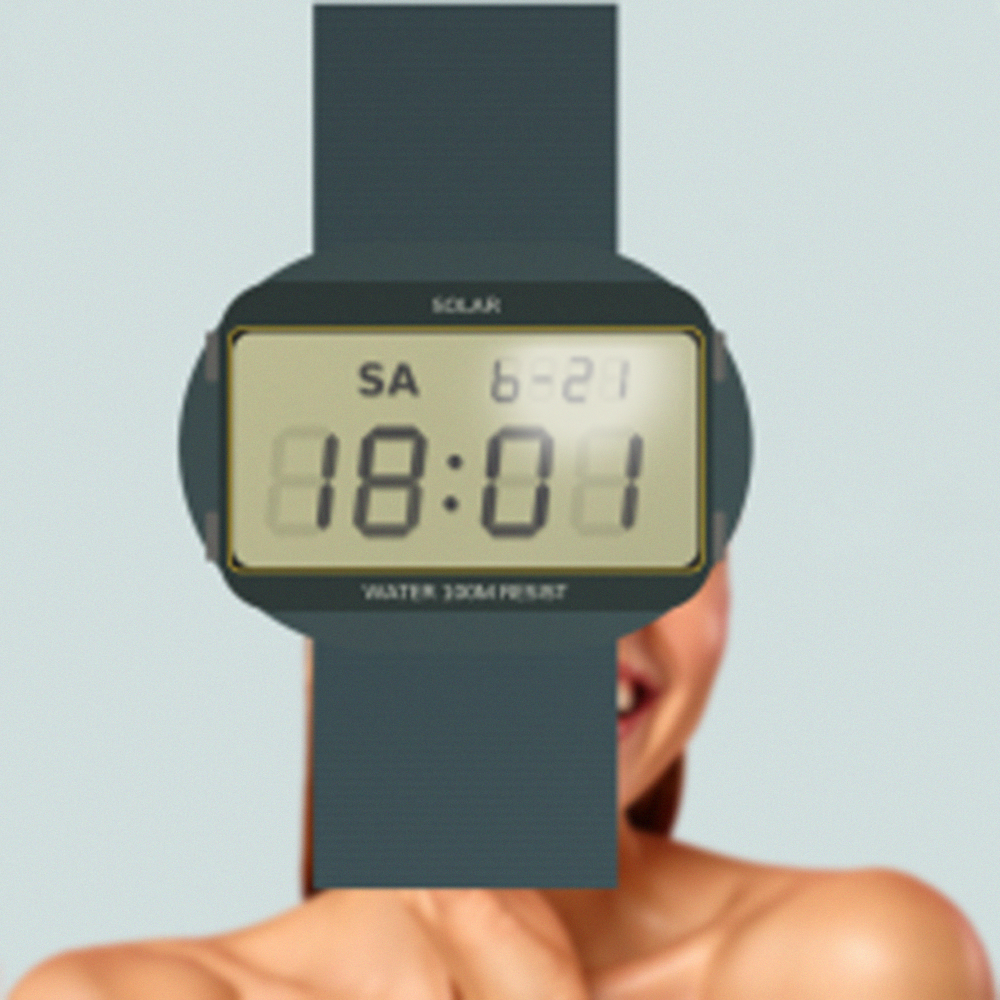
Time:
18:01
